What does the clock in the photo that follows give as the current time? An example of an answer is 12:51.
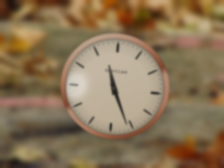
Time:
11:26
